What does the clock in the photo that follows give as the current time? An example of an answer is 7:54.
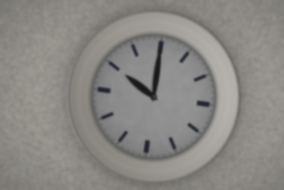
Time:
10:00
